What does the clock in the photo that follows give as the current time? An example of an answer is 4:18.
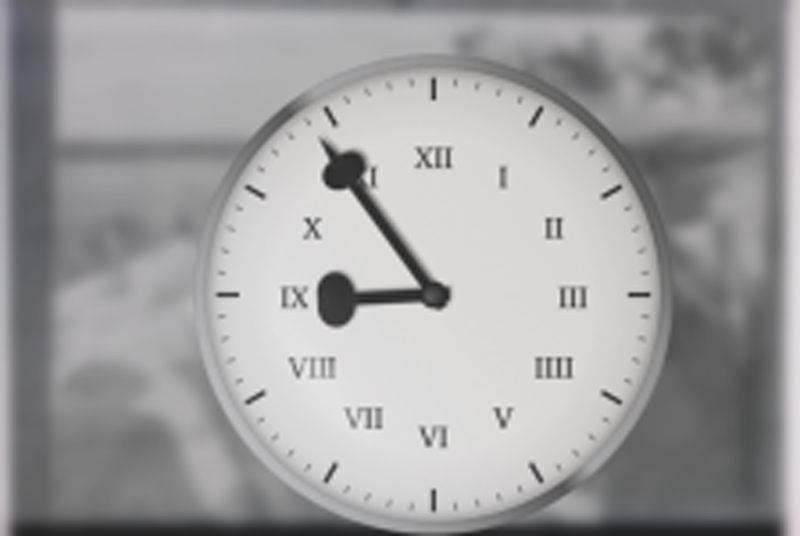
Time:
8:54
